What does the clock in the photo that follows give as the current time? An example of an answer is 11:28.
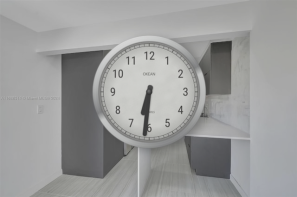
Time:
6:31
